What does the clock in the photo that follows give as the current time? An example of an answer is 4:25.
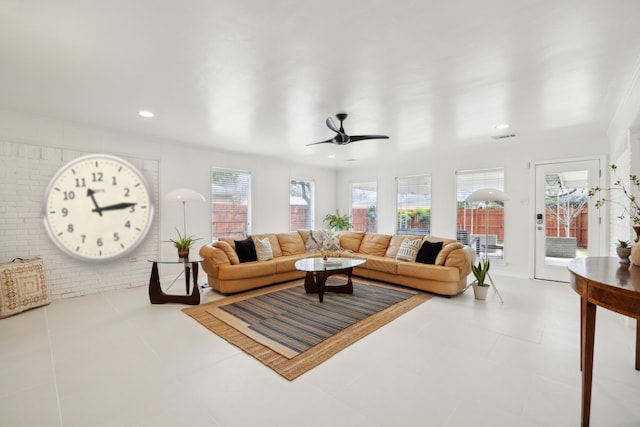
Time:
11:14
